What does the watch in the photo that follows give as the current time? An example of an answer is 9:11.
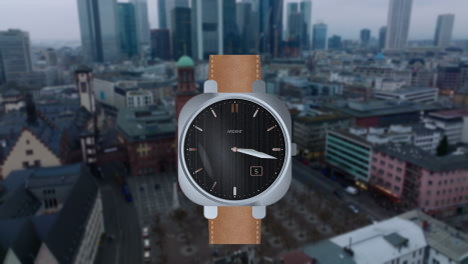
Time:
3:17
